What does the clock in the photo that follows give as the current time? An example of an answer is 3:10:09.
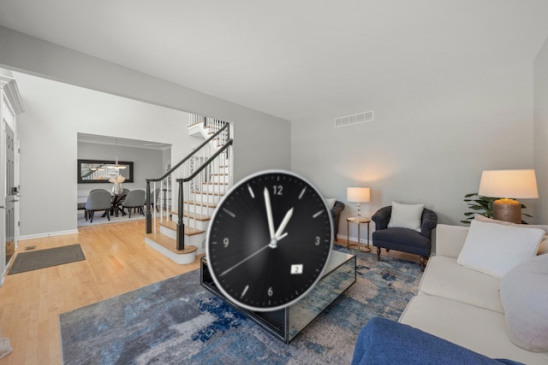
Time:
12:57:40
